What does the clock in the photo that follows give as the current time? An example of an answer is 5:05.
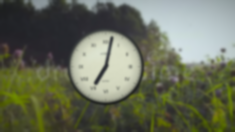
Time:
7:02
